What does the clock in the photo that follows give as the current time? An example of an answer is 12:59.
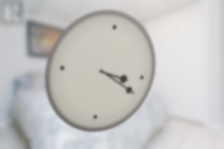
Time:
3:19
